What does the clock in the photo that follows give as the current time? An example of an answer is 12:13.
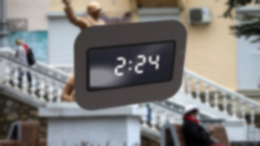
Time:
2:24
